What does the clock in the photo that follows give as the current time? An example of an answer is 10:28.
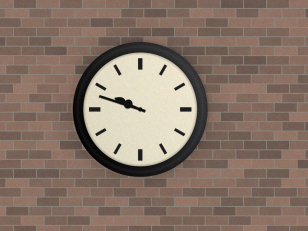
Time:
9:48
